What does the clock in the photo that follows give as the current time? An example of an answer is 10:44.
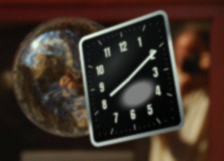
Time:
8:10
